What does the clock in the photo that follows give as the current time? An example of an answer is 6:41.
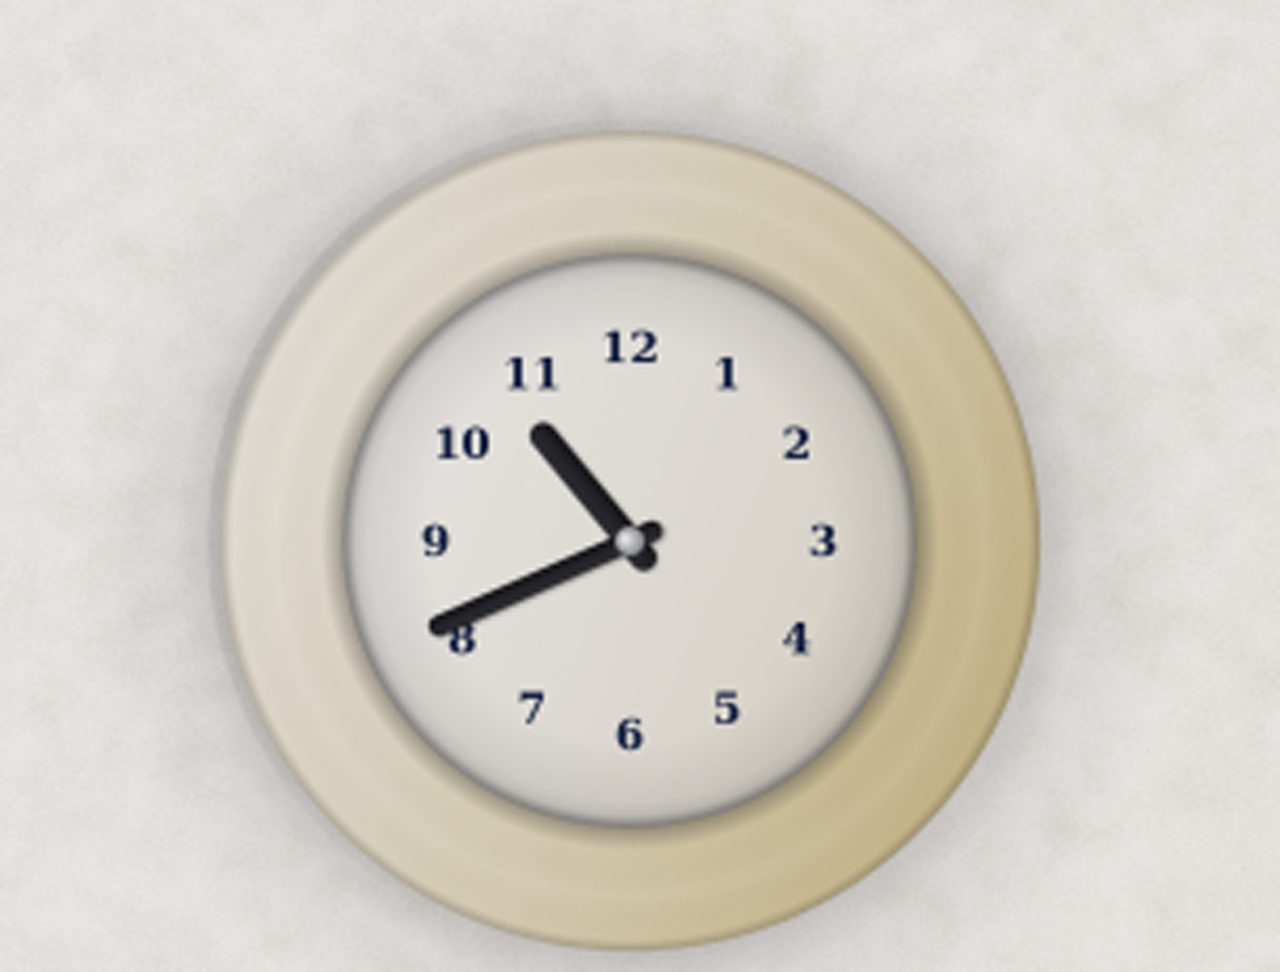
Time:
10:41
